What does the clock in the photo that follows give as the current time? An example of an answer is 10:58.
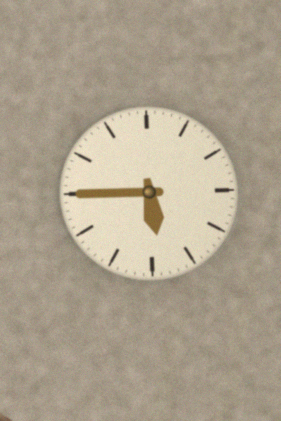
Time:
5:45
